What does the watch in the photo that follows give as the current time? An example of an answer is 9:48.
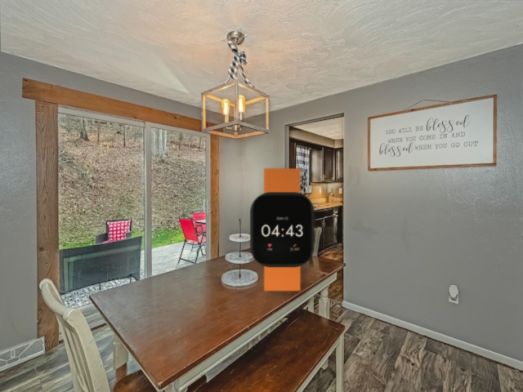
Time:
4:43
